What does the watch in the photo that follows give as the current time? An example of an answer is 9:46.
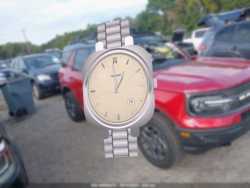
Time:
12:59
